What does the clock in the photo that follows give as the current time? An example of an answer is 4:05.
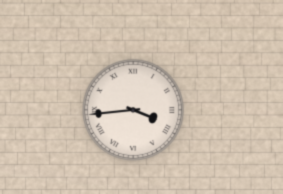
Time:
3:44
